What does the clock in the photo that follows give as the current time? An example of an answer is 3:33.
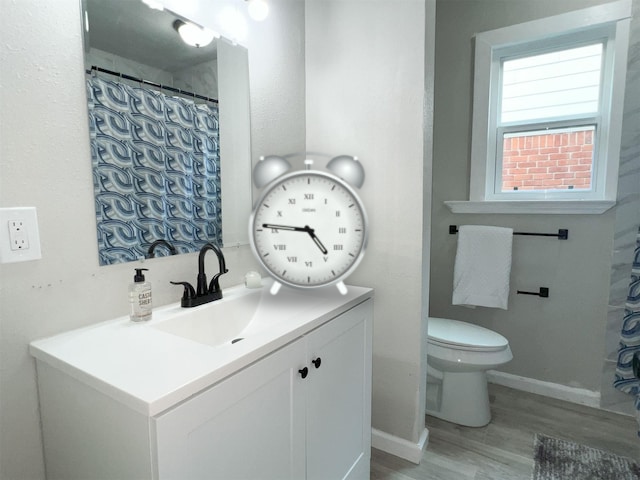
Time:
4:46
